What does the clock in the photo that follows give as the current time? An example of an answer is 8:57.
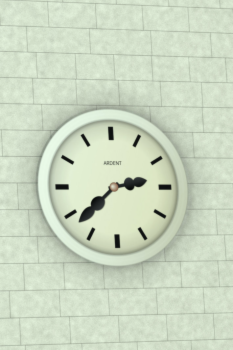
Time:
2:38
